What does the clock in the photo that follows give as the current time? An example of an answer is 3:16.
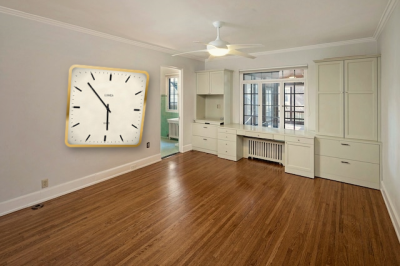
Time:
5:53
